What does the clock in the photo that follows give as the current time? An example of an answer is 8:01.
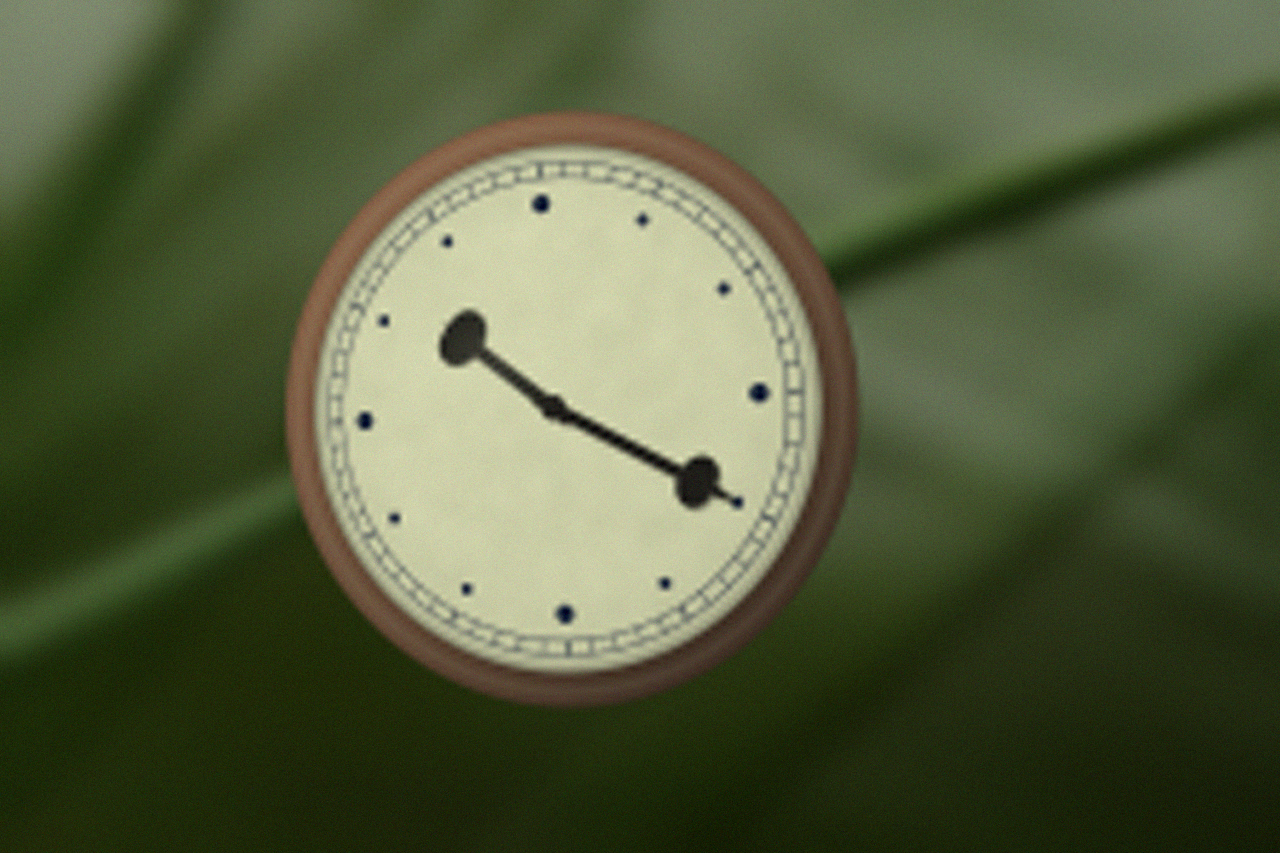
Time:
10:20
